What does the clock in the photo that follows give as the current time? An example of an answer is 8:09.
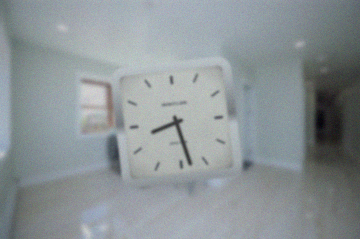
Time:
8:28
